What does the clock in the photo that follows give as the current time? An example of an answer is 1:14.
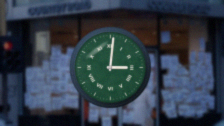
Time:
3:01
